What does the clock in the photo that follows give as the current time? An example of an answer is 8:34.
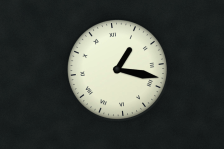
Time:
1:18
